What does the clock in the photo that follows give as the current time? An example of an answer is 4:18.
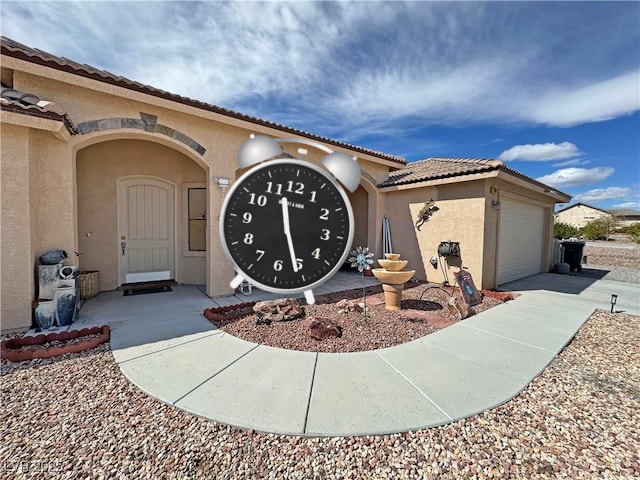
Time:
11:26
